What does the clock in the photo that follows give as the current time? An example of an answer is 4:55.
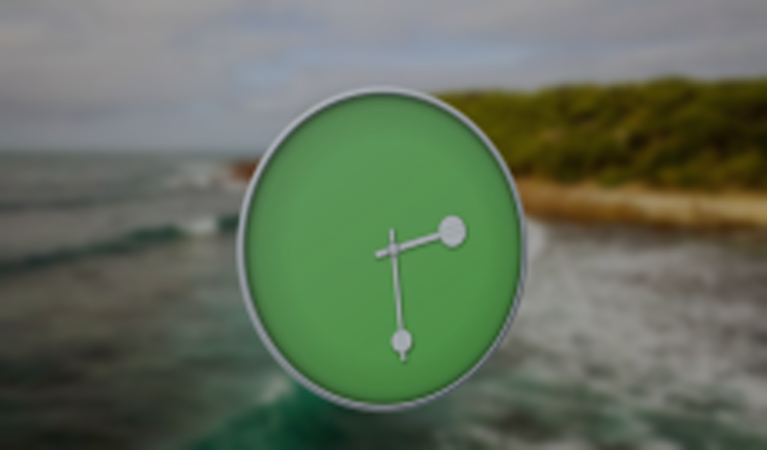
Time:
2:29
